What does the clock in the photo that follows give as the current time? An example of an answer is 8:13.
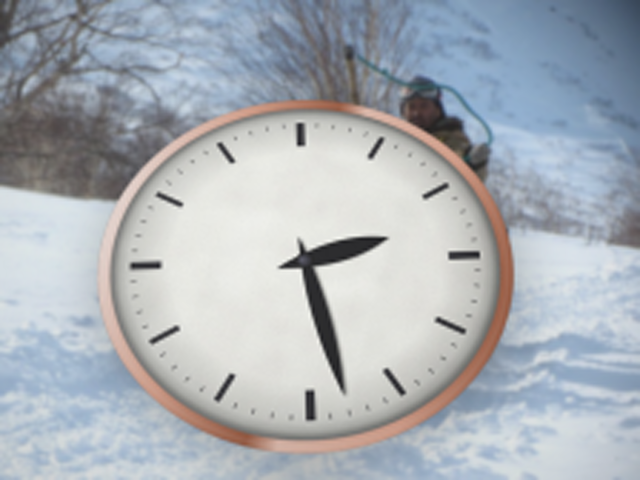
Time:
2:28
